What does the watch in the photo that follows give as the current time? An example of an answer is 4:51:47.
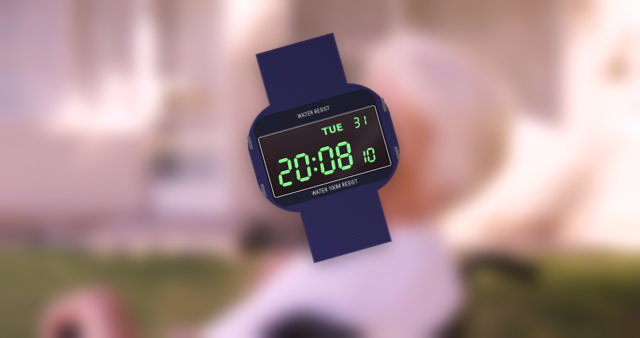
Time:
20:08:10
